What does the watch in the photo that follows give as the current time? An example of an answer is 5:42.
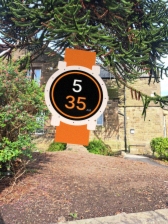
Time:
5:35
